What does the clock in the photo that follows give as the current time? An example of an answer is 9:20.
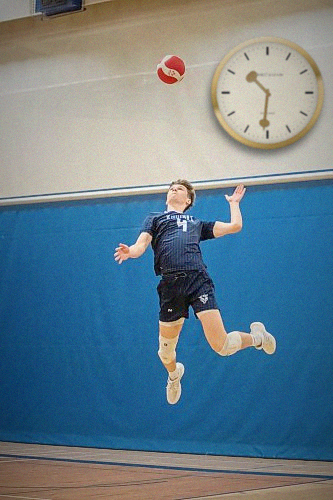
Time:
10:31
